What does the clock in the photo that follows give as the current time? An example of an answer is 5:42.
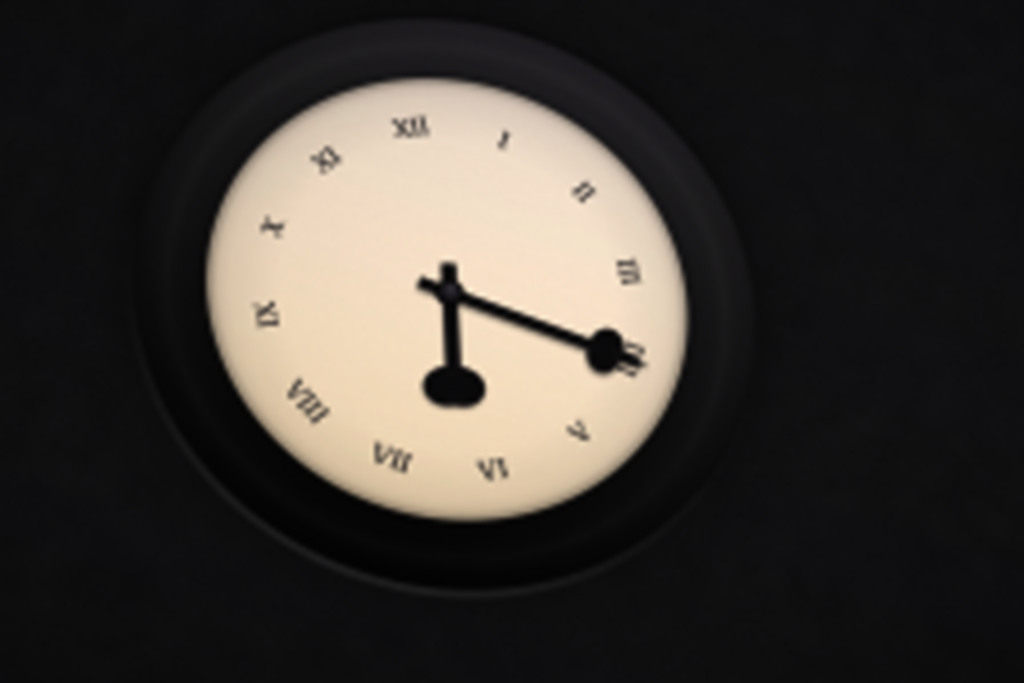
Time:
6:20
